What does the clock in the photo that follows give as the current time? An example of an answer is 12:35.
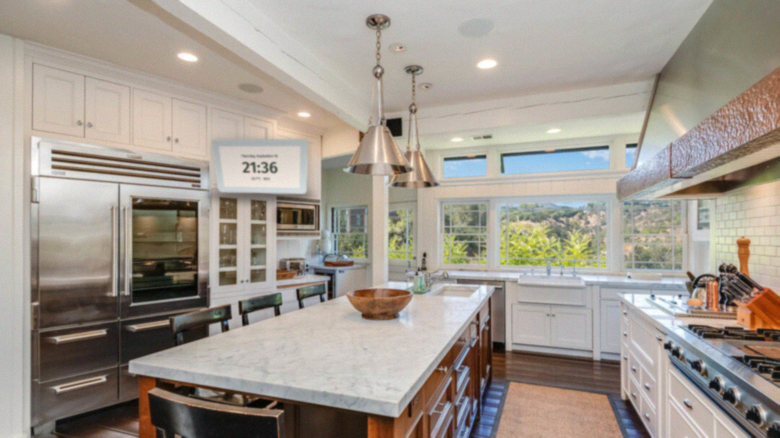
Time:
21:36
